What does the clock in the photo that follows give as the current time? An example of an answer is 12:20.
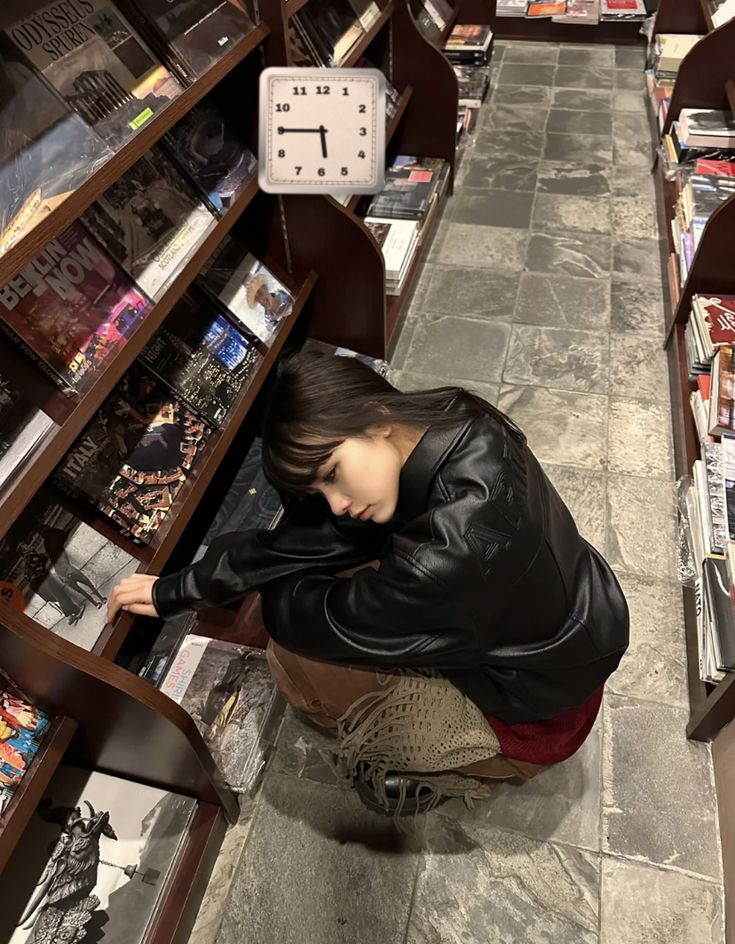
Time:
5:45
